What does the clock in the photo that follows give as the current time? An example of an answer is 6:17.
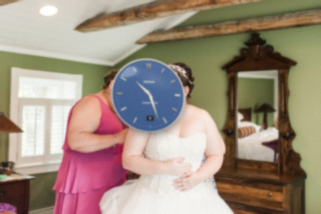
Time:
10:27
